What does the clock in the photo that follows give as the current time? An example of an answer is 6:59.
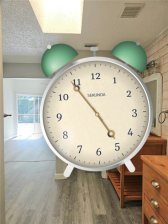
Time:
4:54
